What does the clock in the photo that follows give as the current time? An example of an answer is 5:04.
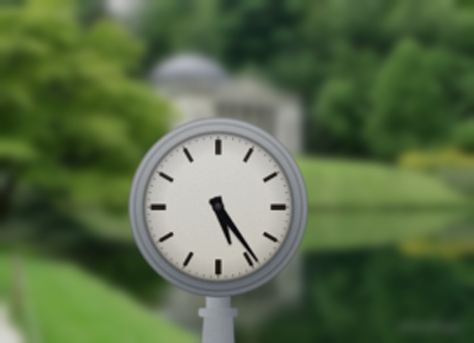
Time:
5:24
